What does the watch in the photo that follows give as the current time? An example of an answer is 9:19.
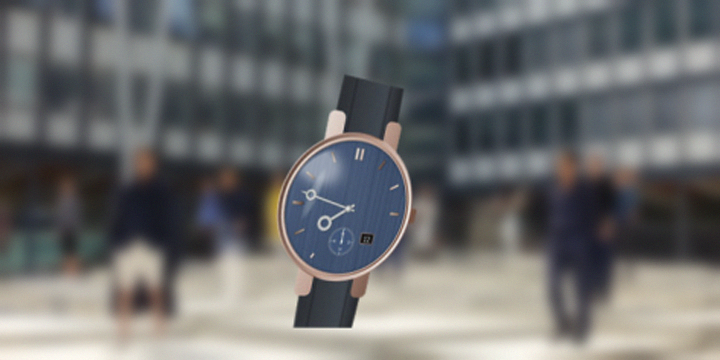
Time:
7:47
